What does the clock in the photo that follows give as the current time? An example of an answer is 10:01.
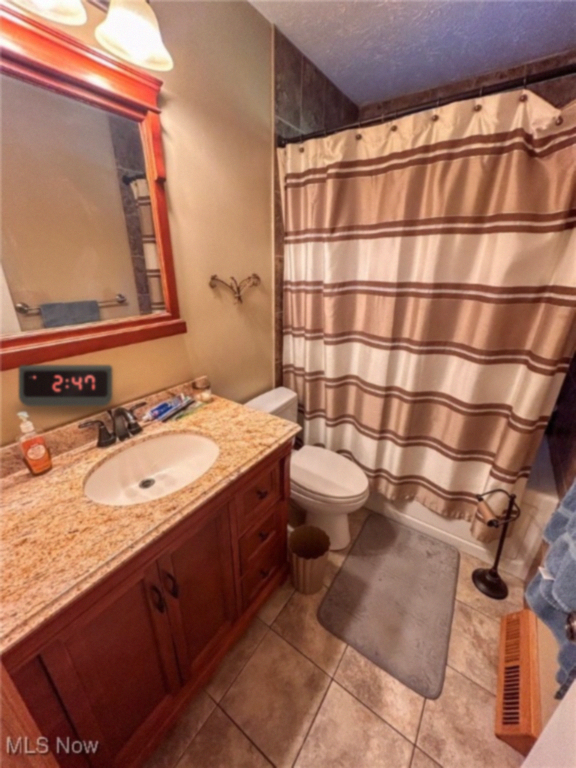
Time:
2:47
